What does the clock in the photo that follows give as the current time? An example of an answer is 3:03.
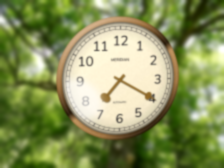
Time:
7:20
